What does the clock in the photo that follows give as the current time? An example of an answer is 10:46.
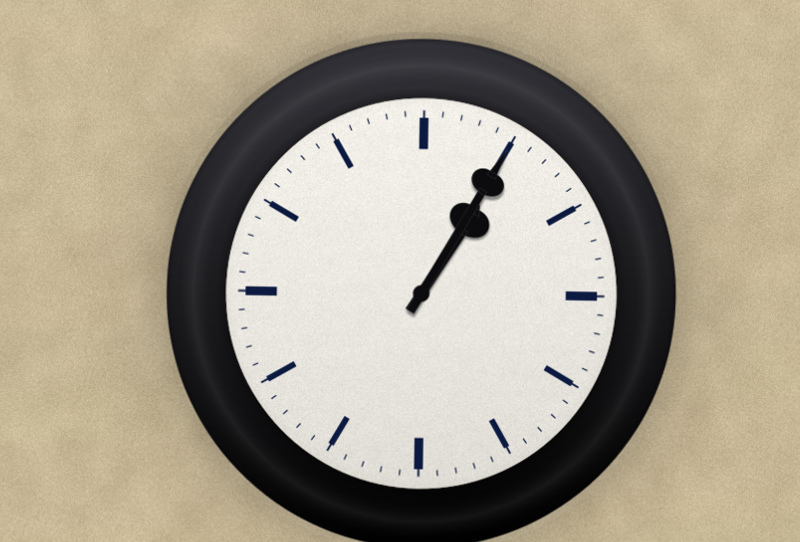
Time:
1:05
